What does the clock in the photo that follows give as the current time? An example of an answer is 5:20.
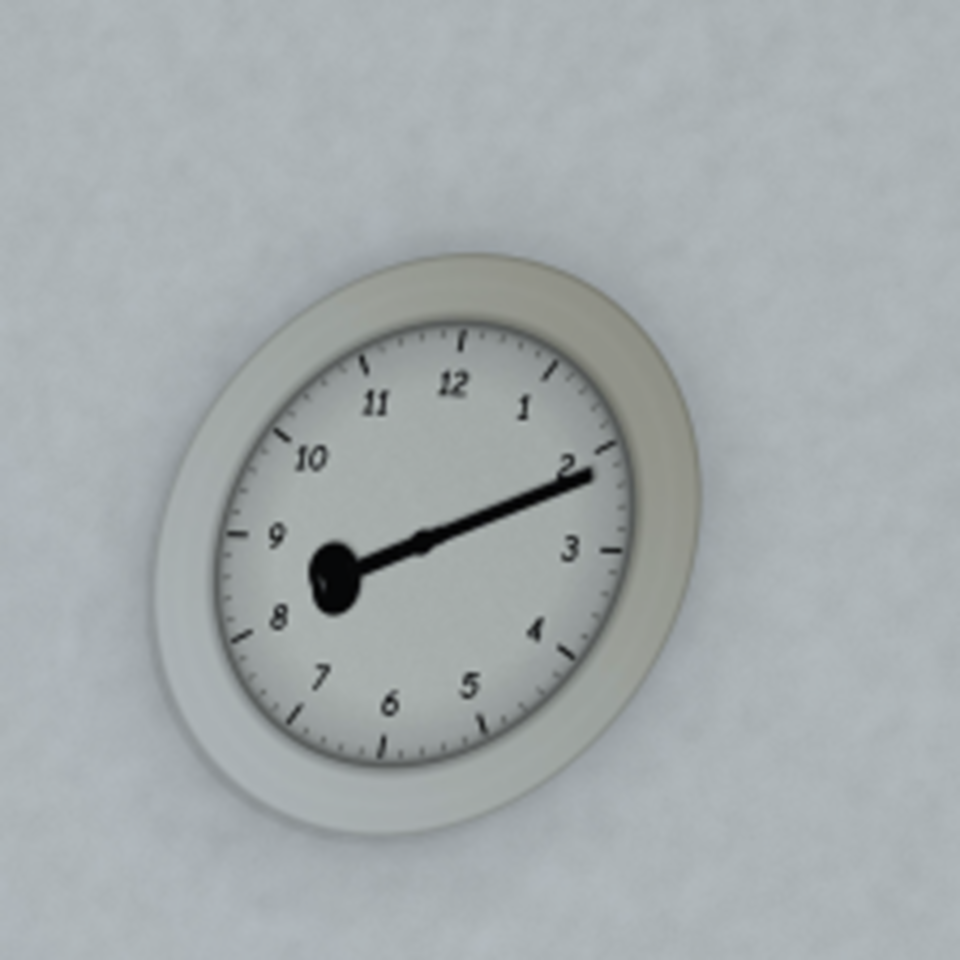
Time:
8:11
